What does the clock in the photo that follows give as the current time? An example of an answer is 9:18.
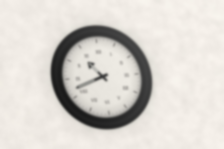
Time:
10:42
